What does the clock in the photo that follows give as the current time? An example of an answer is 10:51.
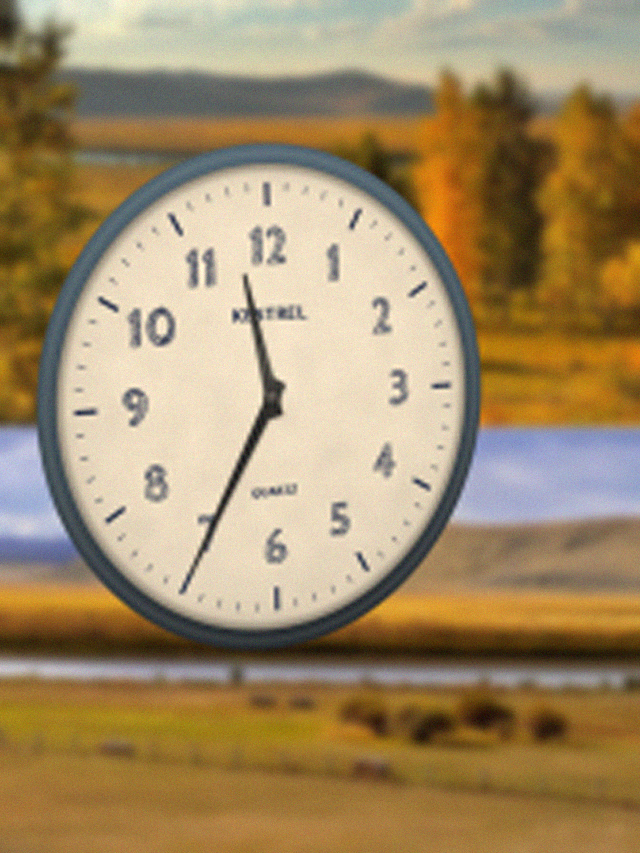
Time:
11:35
